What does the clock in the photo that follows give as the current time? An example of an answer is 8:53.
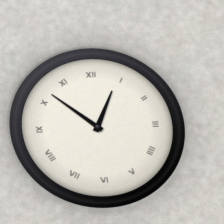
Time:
12:52
